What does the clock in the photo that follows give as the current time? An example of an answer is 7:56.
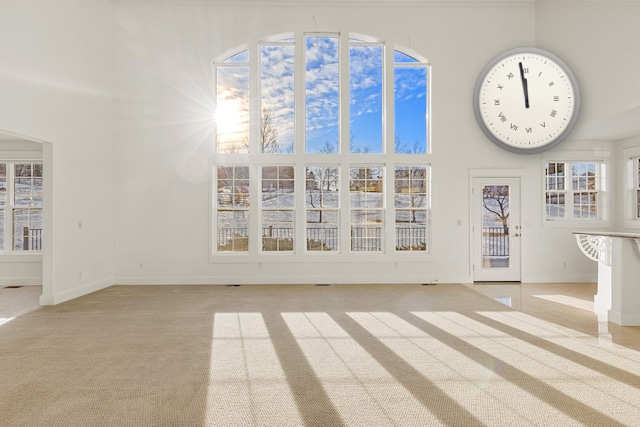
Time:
11:59
